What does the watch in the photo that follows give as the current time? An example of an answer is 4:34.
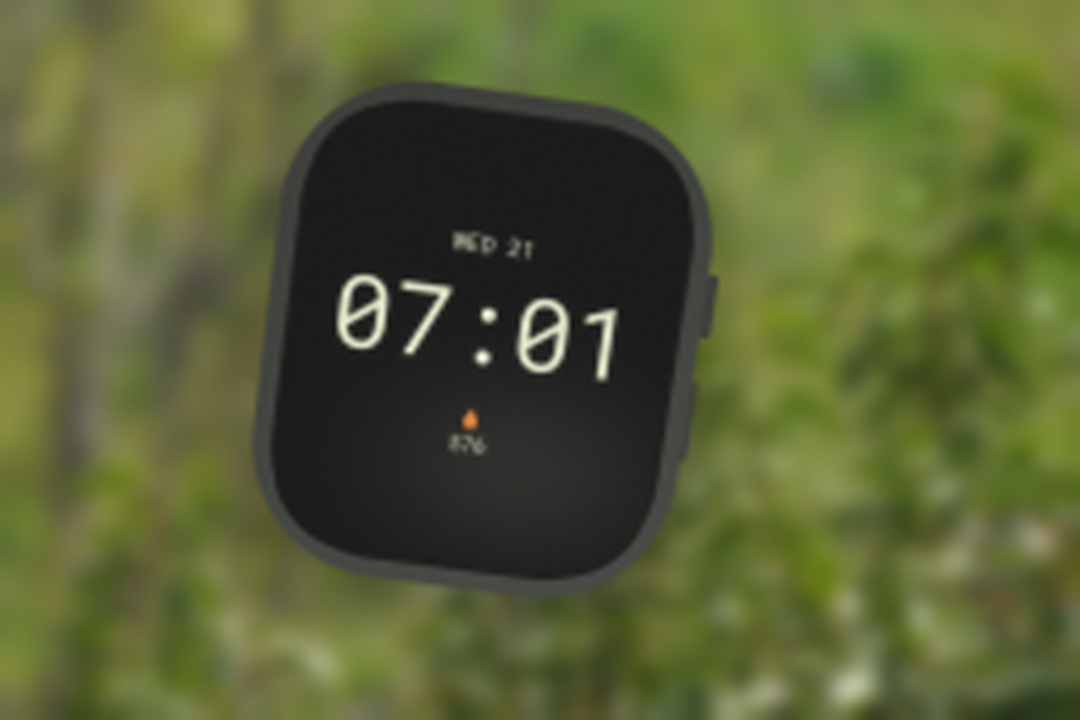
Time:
7:01
